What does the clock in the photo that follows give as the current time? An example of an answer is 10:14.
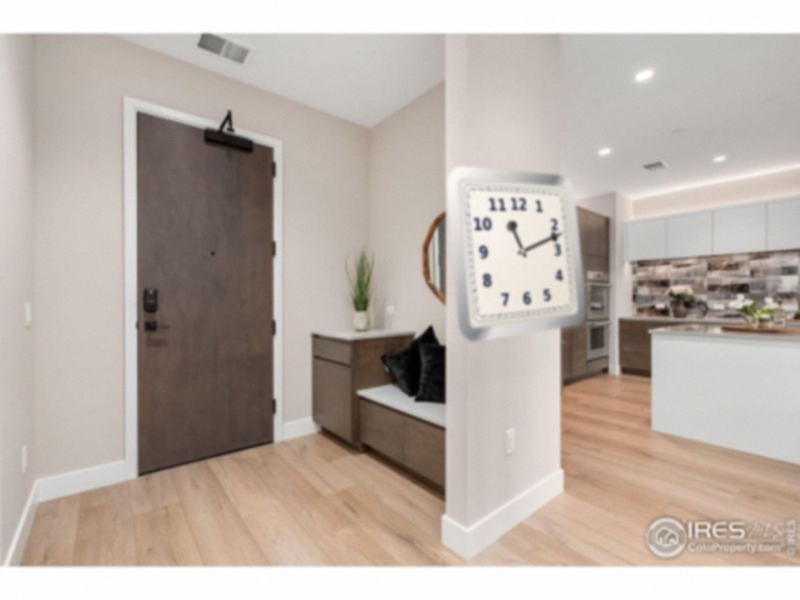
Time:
11:12
